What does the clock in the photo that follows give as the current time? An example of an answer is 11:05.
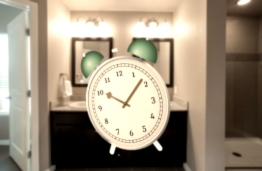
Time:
10:08
